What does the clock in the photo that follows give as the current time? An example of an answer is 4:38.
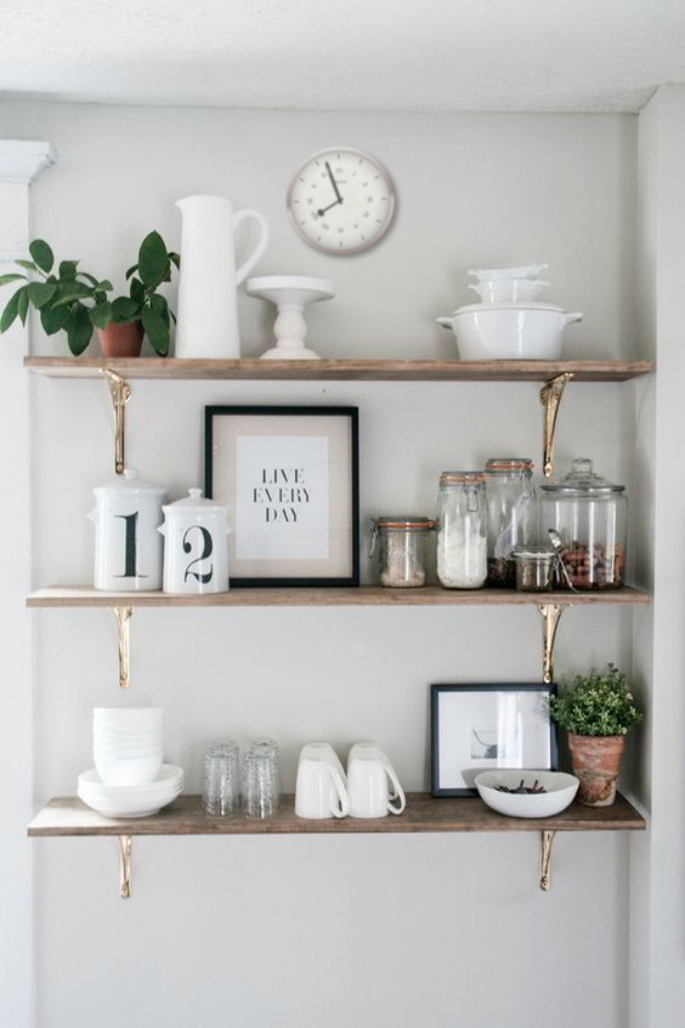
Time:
7:57
